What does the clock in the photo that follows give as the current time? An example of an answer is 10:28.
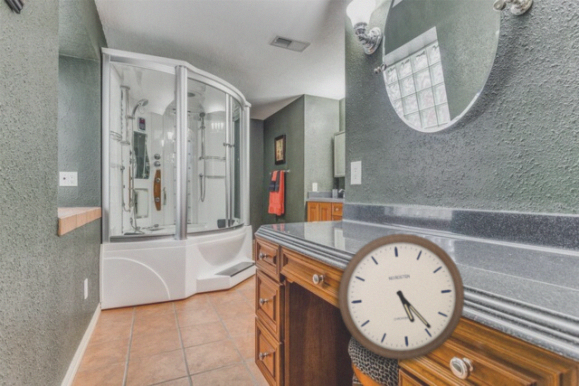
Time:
5:24
